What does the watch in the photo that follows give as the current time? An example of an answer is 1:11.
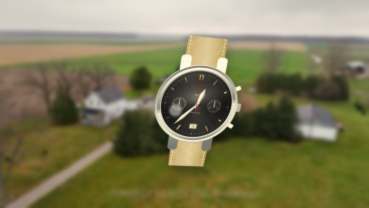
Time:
12:37
